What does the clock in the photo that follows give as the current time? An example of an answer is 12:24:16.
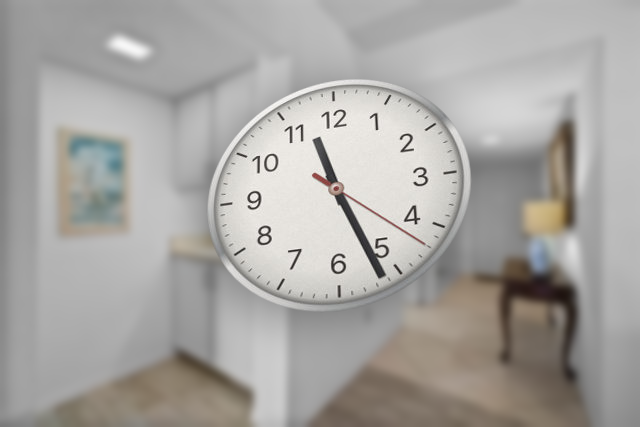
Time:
11:26:22
